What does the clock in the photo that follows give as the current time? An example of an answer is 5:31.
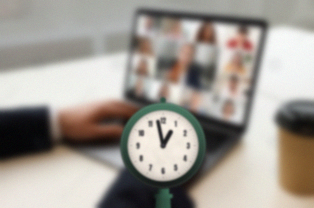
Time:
12:58
